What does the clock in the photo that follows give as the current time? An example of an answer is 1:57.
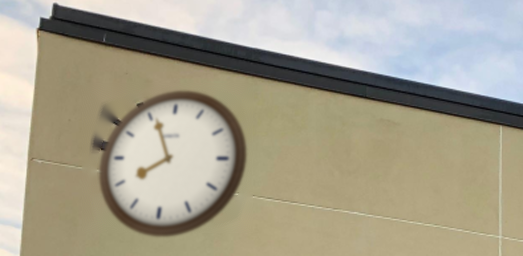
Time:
7:56
